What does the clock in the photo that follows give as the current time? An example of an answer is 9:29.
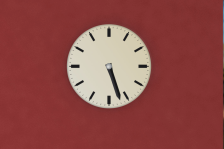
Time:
5:27
